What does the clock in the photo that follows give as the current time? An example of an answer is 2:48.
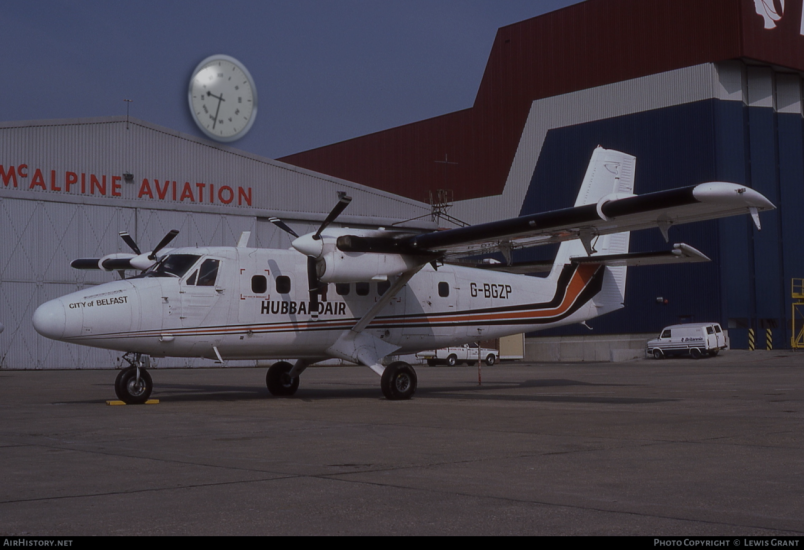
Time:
9:33
